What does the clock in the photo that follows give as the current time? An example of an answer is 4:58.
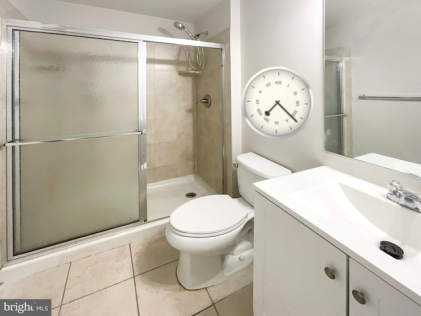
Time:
7:22
